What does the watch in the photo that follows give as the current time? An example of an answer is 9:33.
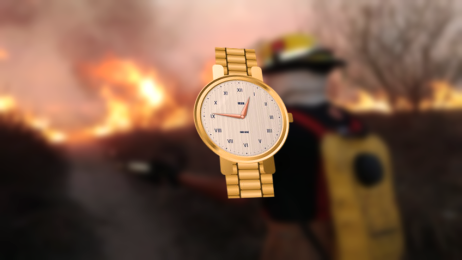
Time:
12:46
